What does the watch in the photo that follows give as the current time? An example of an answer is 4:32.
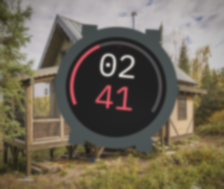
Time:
2:41
